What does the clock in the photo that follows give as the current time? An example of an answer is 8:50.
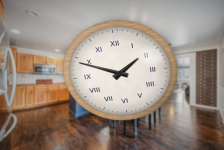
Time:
1:49
